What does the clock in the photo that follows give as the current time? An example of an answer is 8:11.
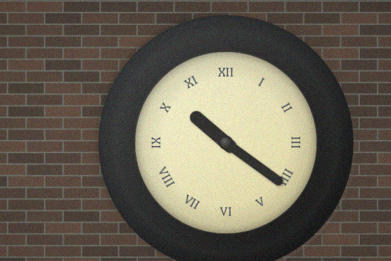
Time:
10:21
